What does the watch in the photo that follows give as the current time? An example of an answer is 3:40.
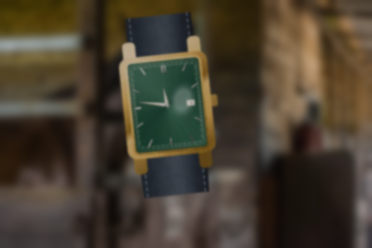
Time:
11:47
